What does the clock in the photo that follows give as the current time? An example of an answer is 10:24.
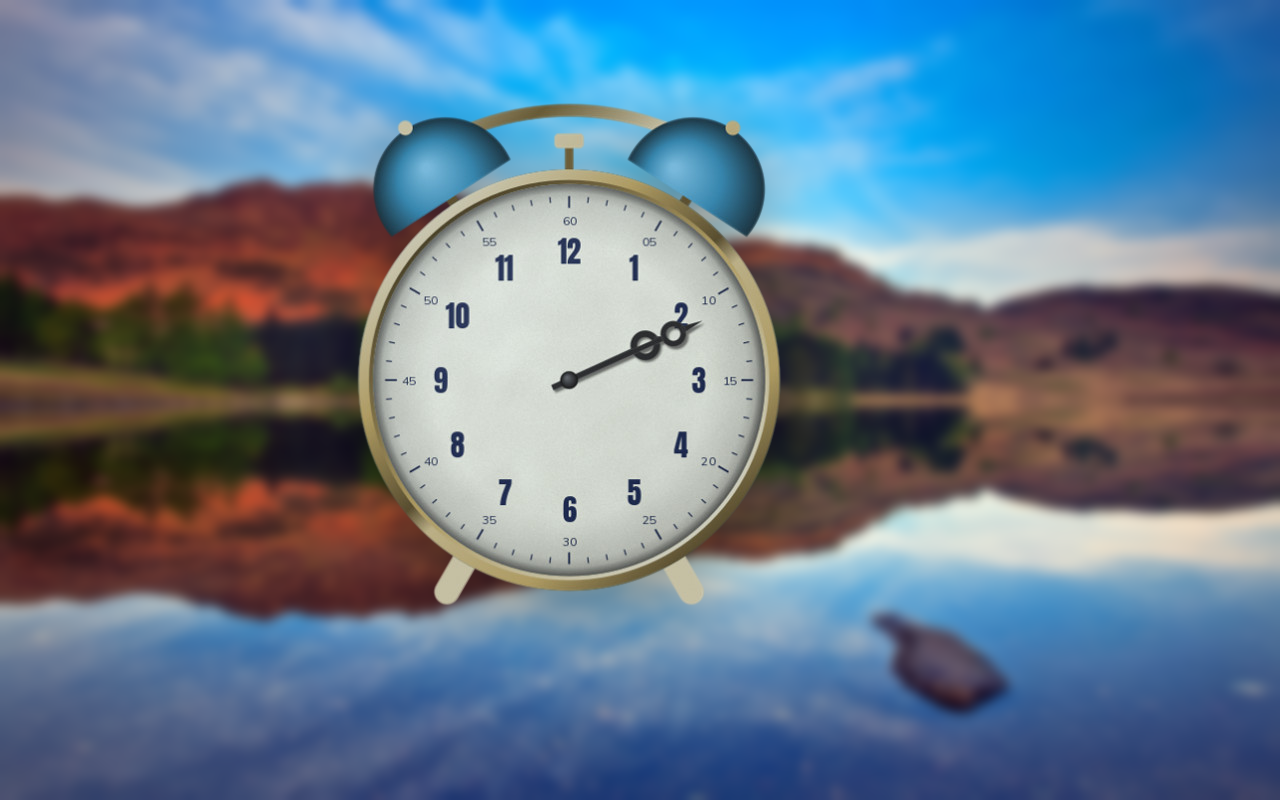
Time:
2:11
